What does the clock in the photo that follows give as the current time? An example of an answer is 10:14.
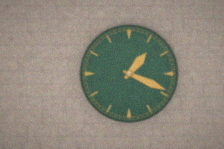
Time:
1:19
